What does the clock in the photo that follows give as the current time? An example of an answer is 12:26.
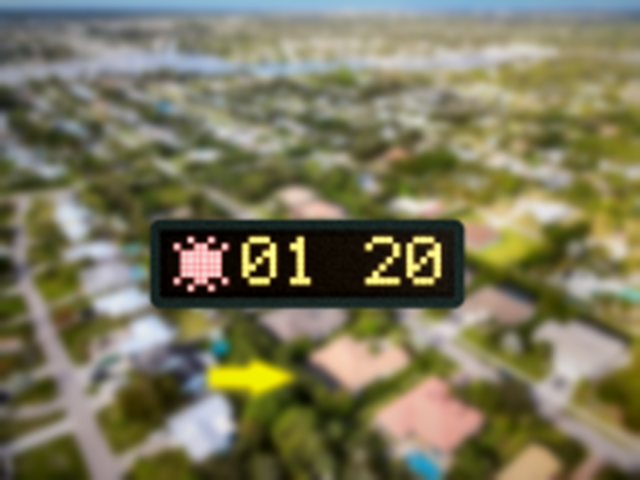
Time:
1:20
